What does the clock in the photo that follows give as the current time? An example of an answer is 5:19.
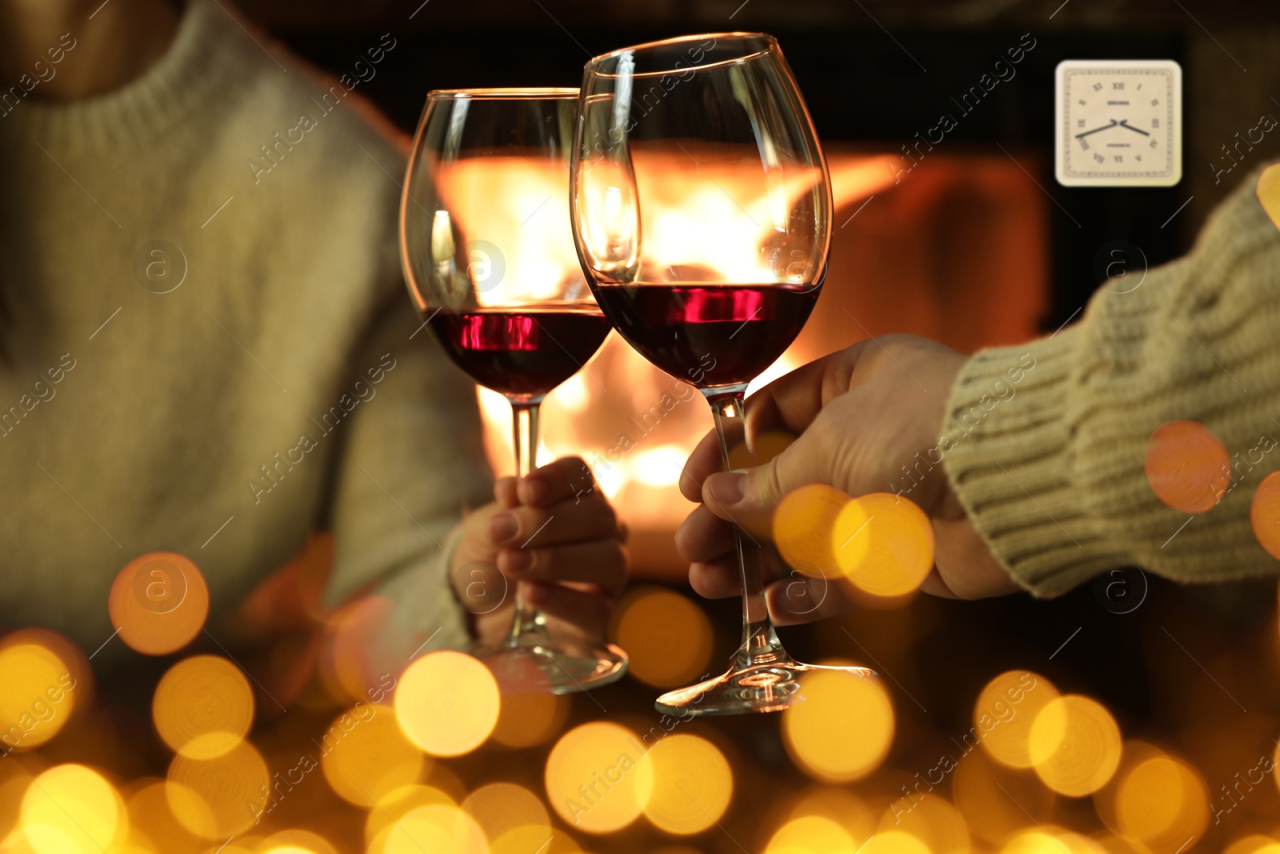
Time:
3:42
